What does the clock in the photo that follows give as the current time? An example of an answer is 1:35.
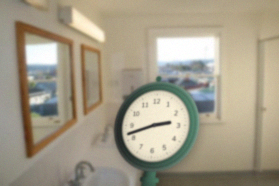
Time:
2:42
